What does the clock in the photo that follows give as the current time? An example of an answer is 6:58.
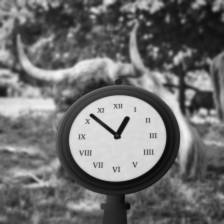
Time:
12:52
